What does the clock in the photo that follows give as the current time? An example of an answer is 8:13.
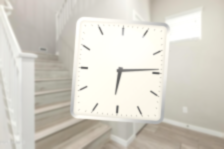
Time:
6:14
